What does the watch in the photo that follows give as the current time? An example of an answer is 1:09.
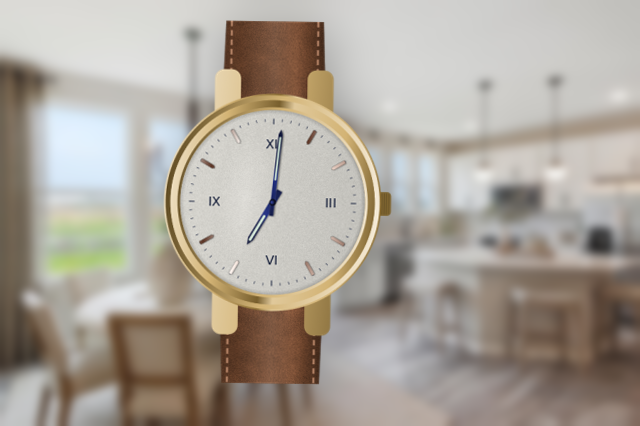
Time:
7:01
